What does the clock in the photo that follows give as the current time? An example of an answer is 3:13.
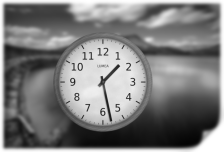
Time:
1:28
